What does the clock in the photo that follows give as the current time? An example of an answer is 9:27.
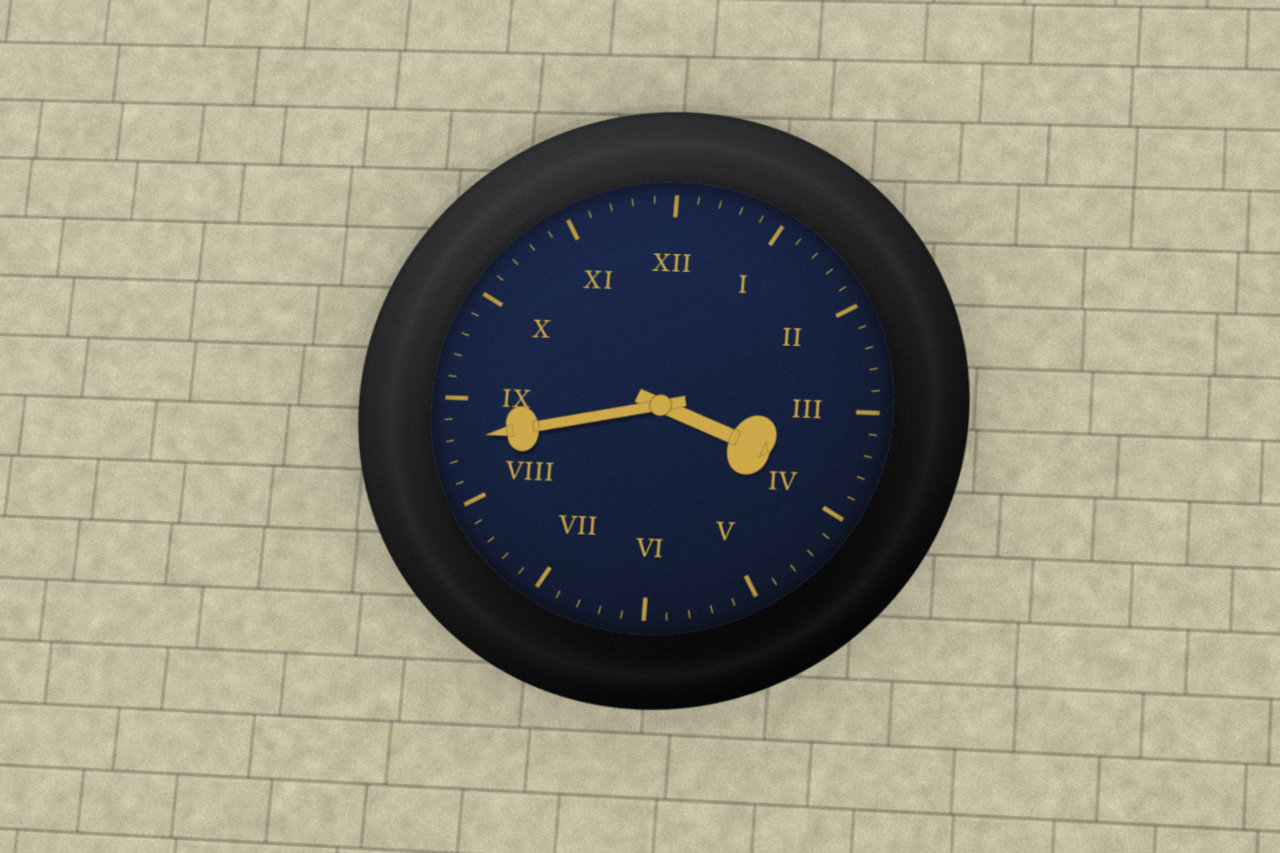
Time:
3:43
